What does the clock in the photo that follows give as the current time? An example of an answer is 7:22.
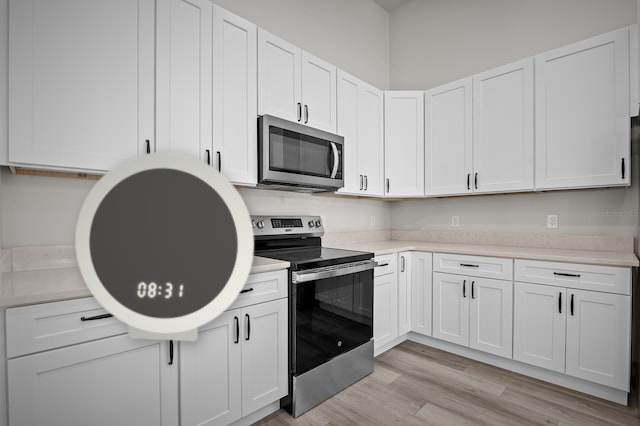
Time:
8:31
